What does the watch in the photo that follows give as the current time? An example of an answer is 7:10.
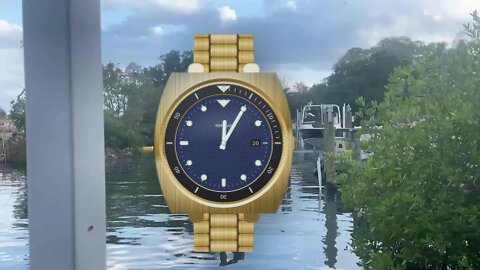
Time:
12:05
